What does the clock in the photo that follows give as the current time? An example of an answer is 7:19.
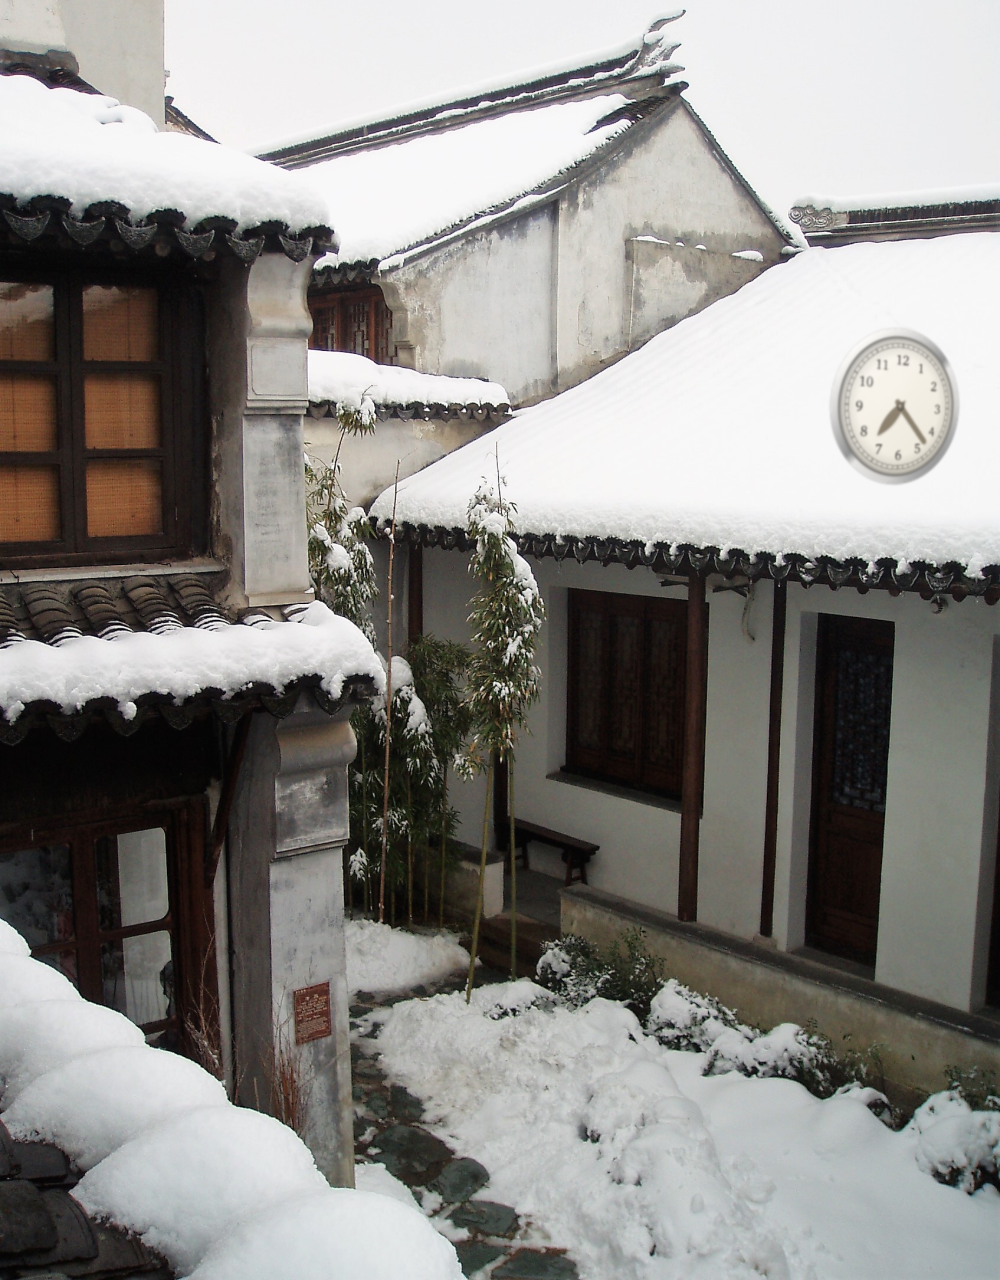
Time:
7:23
